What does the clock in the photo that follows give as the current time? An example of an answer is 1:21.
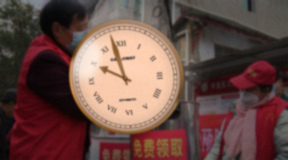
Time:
9:58
